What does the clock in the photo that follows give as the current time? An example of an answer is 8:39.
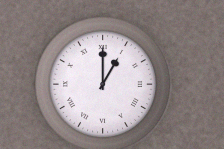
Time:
1:00
